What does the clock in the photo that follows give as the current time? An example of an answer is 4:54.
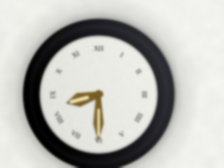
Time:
8:30
